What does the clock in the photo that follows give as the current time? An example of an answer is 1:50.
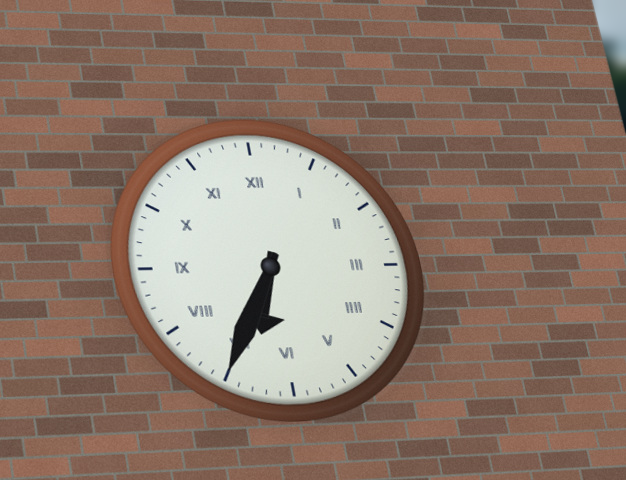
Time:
6:35
